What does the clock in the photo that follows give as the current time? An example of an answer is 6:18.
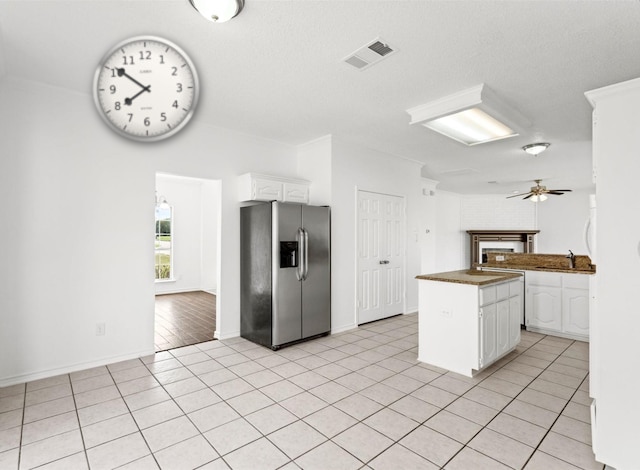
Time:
7:51
